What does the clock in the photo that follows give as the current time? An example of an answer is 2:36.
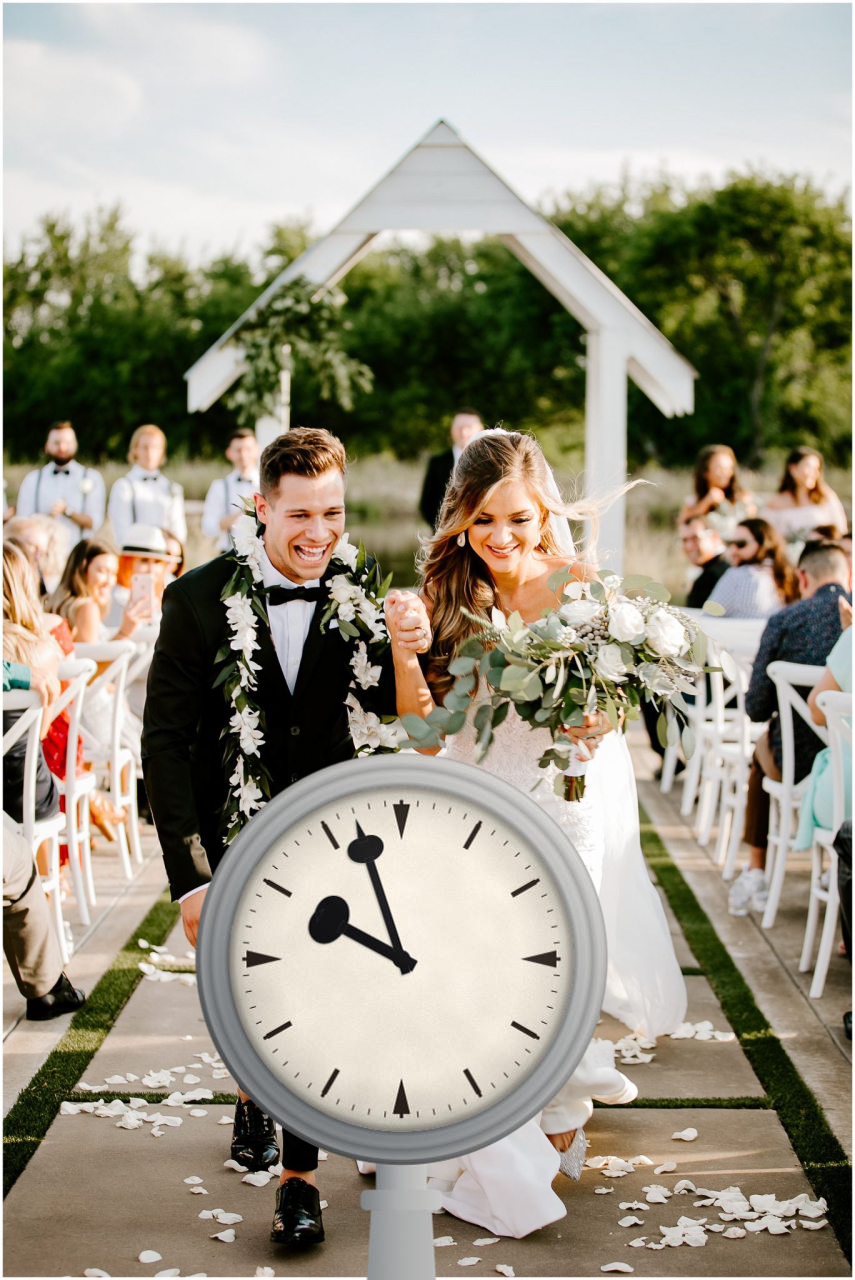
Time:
9:57
